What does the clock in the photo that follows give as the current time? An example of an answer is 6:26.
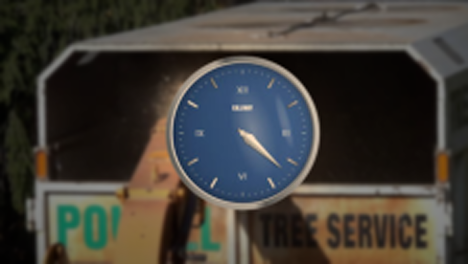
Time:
4:22
